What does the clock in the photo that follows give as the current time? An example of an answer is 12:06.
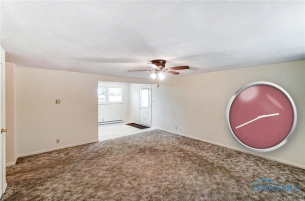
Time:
2:41
